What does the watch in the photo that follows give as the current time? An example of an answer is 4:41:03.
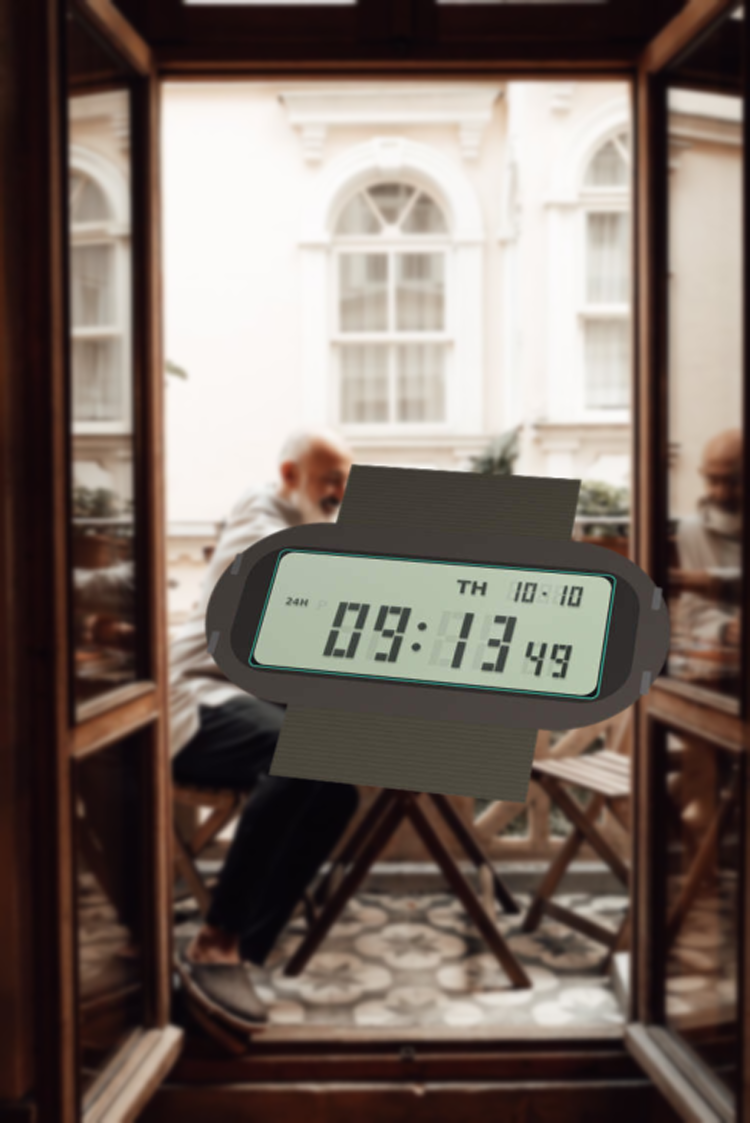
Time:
9:13:49
